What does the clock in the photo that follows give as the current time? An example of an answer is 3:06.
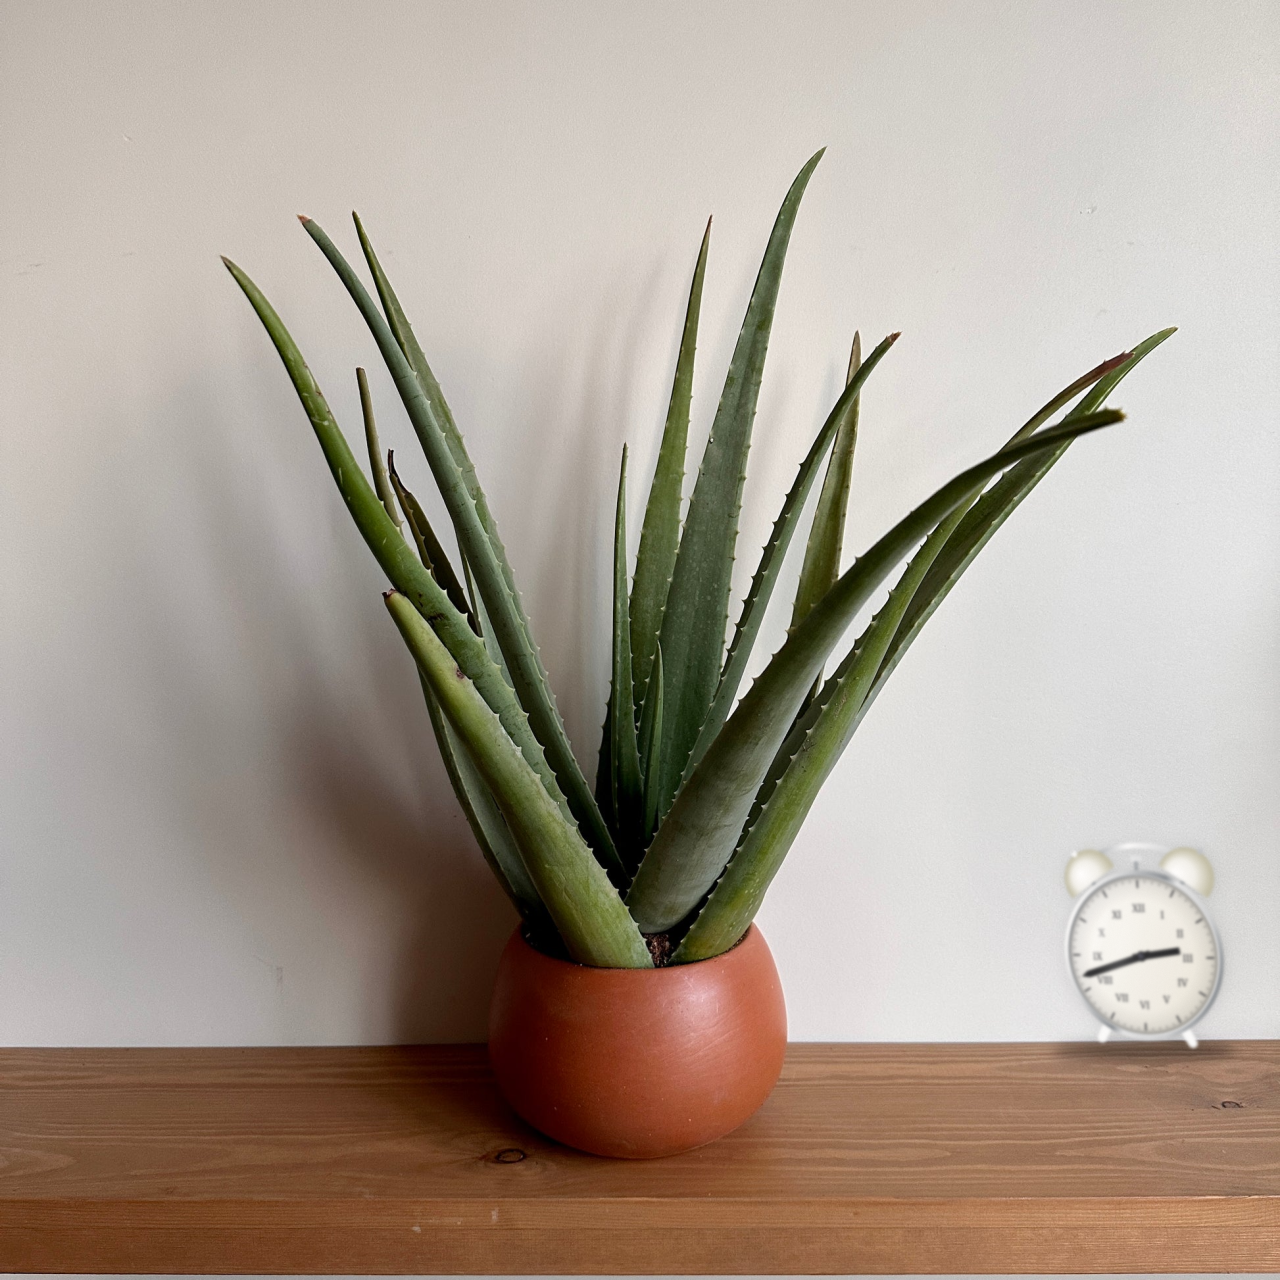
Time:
2:42
